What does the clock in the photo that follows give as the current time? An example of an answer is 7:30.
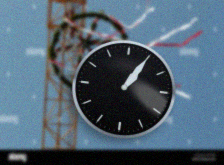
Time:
1:05
